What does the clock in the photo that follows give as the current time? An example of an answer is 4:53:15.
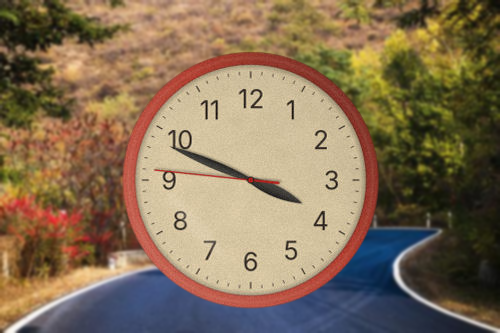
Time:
3:48:46
